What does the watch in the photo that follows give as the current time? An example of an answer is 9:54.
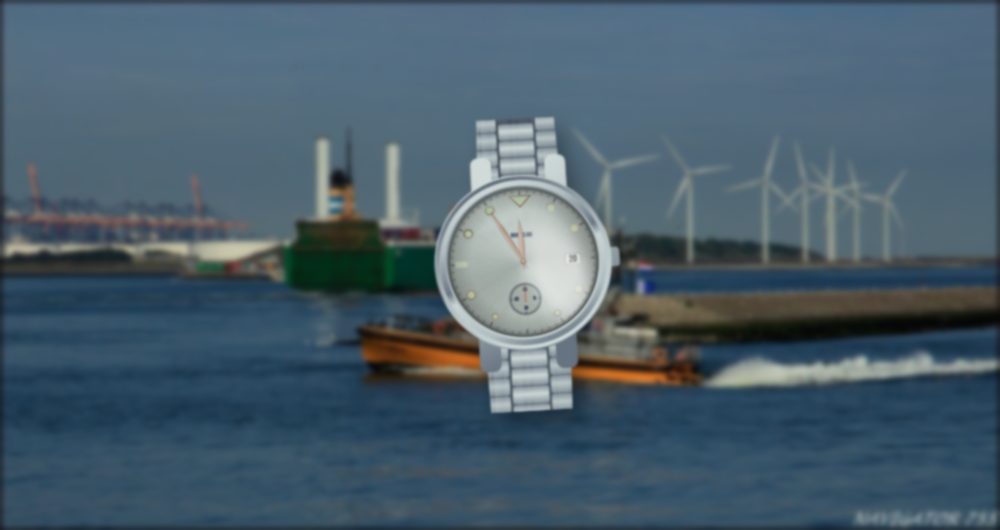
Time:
11:55
